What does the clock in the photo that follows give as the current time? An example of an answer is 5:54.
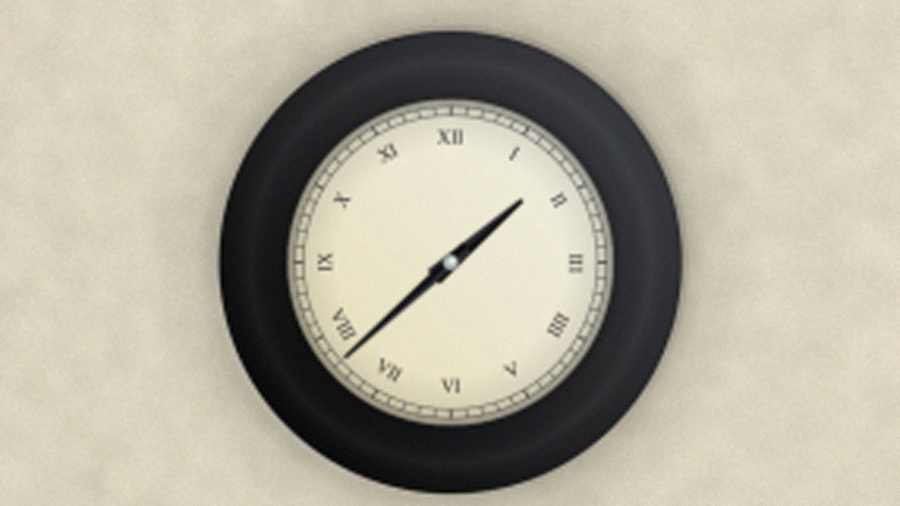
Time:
1:38
